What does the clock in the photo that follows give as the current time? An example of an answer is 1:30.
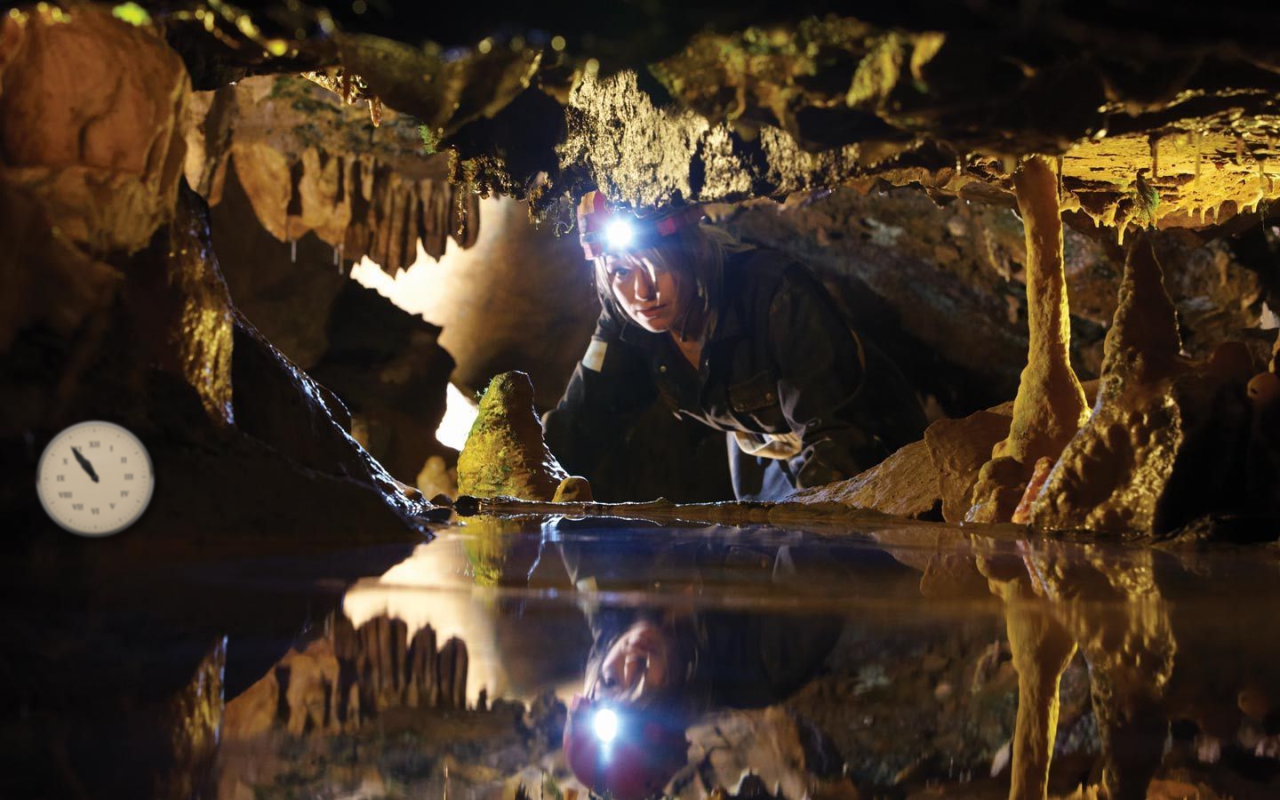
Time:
10:54
